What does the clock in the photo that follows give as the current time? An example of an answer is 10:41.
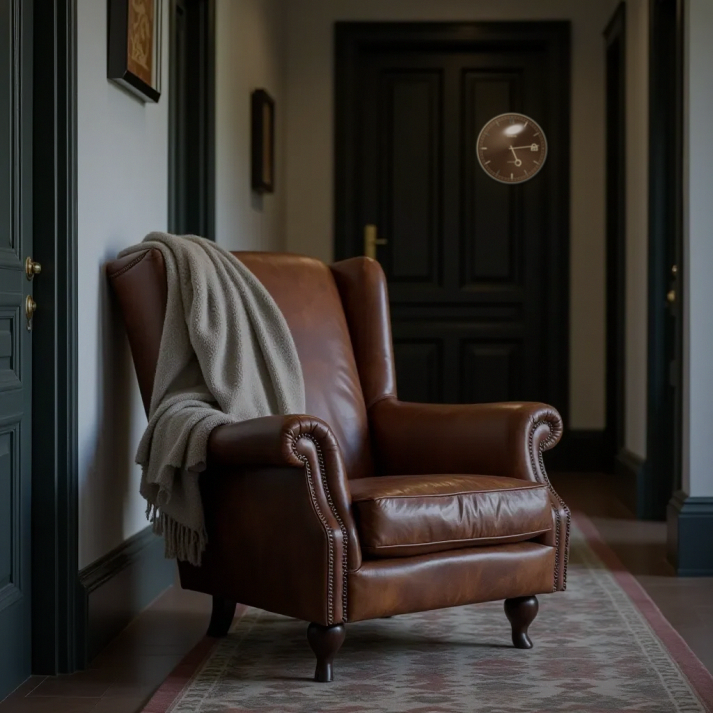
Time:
5:14
